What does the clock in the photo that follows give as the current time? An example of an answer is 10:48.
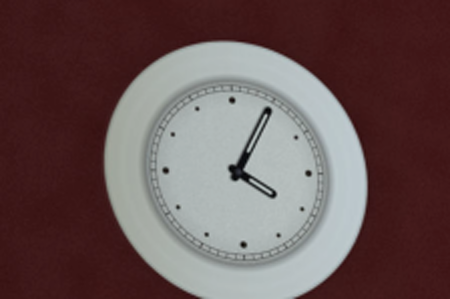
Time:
4:05
